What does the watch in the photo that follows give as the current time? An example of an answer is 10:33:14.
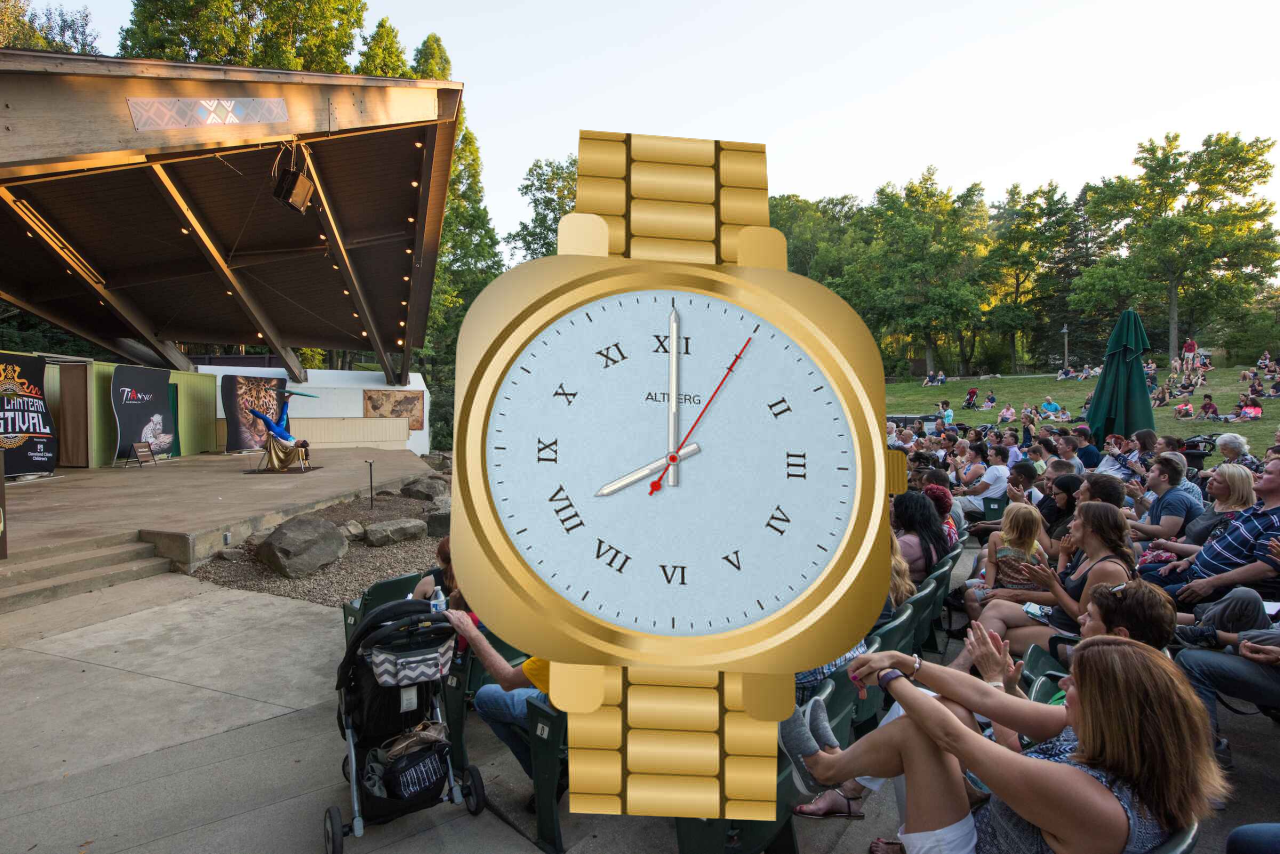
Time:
8:00:05
